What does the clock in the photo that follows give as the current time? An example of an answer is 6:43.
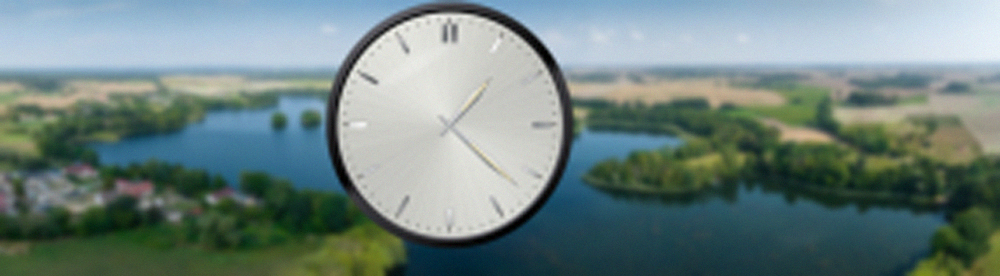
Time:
1:22
